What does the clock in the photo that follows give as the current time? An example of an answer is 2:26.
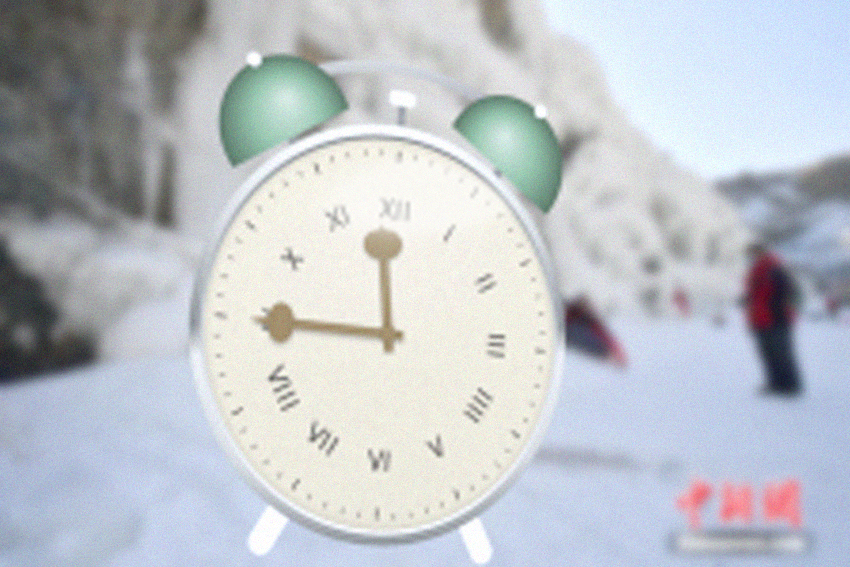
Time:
11:45
